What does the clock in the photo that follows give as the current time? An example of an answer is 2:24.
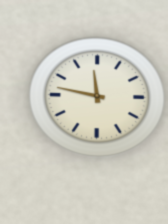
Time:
11:47
